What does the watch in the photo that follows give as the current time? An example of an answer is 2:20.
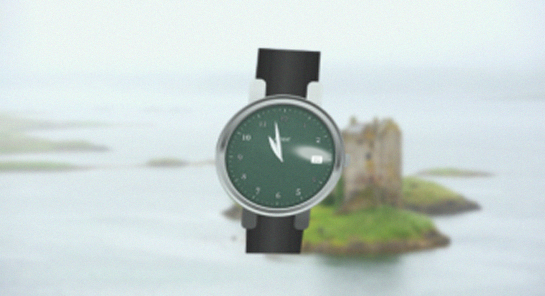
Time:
10:58
